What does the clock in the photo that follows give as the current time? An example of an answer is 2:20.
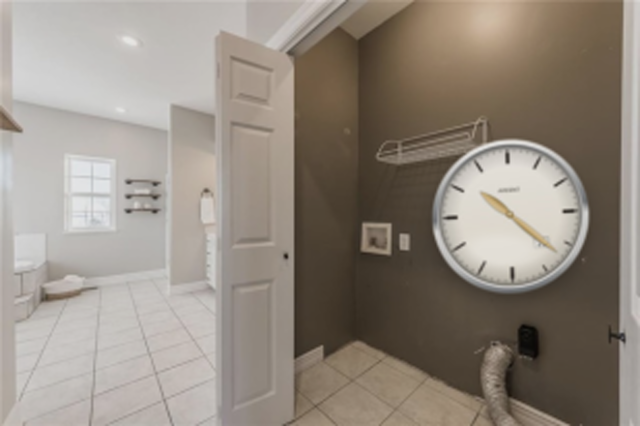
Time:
10:22
